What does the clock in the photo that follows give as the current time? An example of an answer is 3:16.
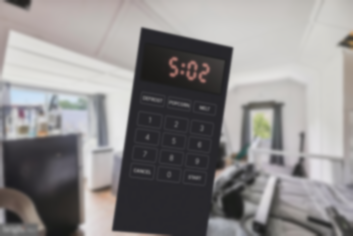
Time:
5:02
